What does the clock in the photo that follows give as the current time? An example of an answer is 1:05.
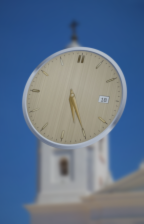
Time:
5:25
